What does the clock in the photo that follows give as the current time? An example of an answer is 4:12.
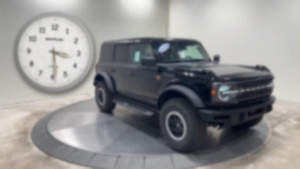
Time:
3:29
